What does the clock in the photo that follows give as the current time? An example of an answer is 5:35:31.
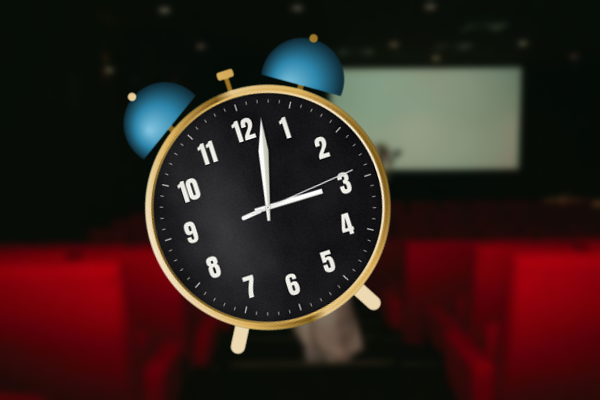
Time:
3:02:14
